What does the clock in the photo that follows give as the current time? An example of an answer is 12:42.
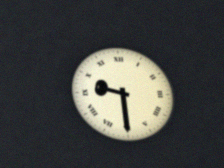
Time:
9:30
